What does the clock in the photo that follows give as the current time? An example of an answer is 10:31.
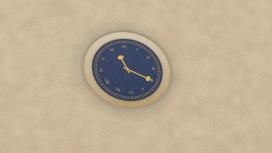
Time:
11:20
